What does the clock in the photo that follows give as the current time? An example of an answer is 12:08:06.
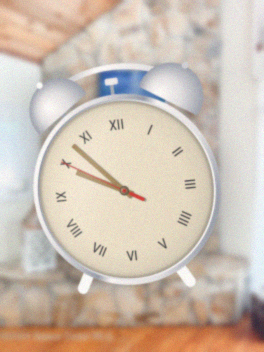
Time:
9:52:50
